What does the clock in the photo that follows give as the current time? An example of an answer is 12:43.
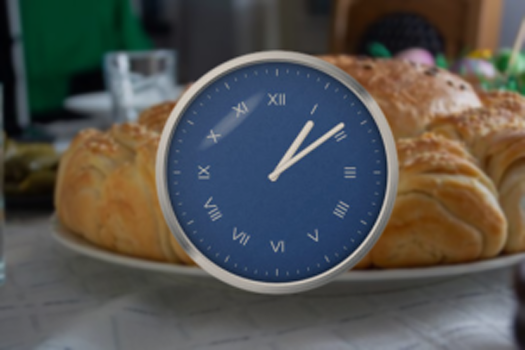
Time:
1:09
